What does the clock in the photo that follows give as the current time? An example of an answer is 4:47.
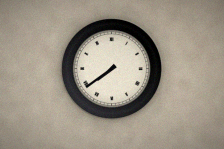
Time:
7:39
